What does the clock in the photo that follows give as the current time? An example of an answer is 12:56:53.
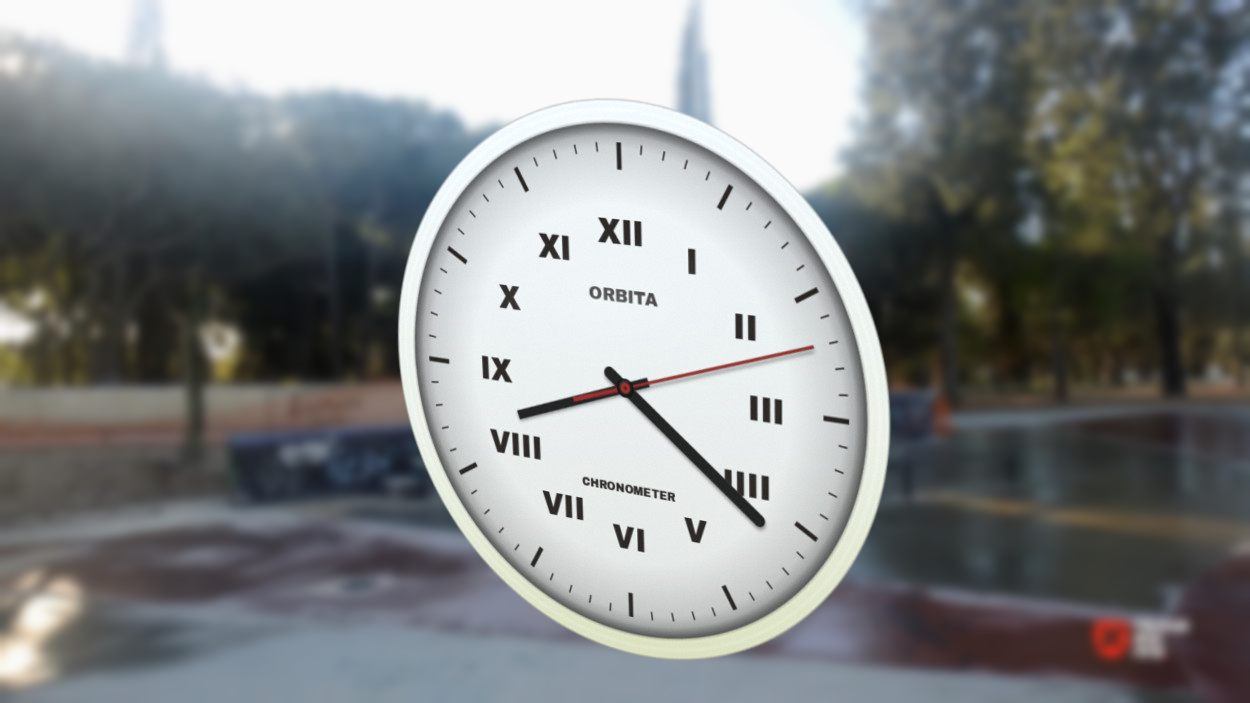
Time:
8:21:12
